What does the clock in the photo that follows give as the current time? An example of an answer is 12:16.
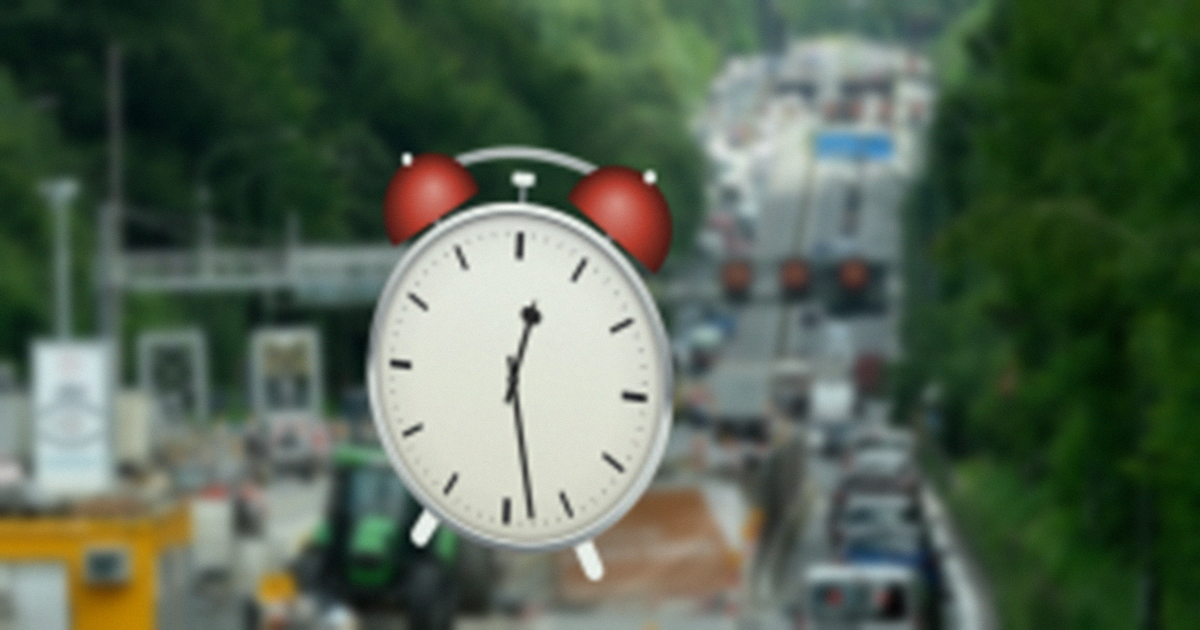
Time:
12:28
